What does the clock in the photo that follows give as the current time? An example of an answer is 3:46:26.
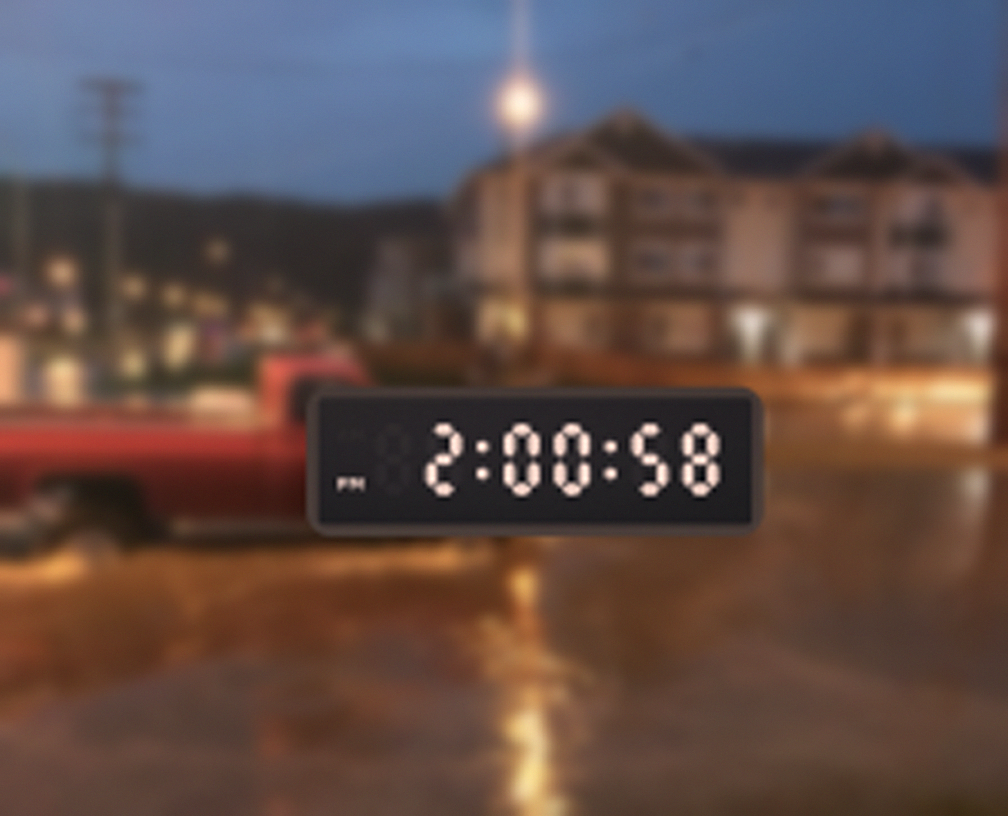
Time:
2:00:58
